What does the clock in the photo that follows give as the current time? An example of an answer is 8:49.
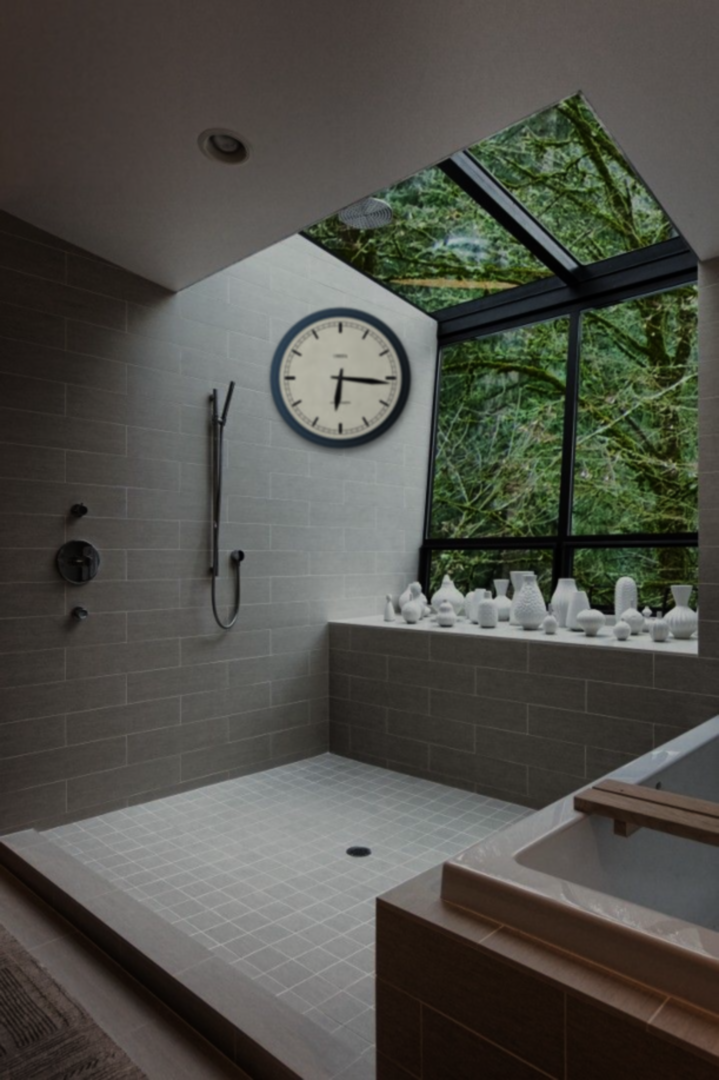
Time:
6:16
